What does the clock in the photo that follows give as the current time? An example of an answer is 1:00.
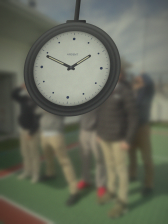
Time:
1:49
